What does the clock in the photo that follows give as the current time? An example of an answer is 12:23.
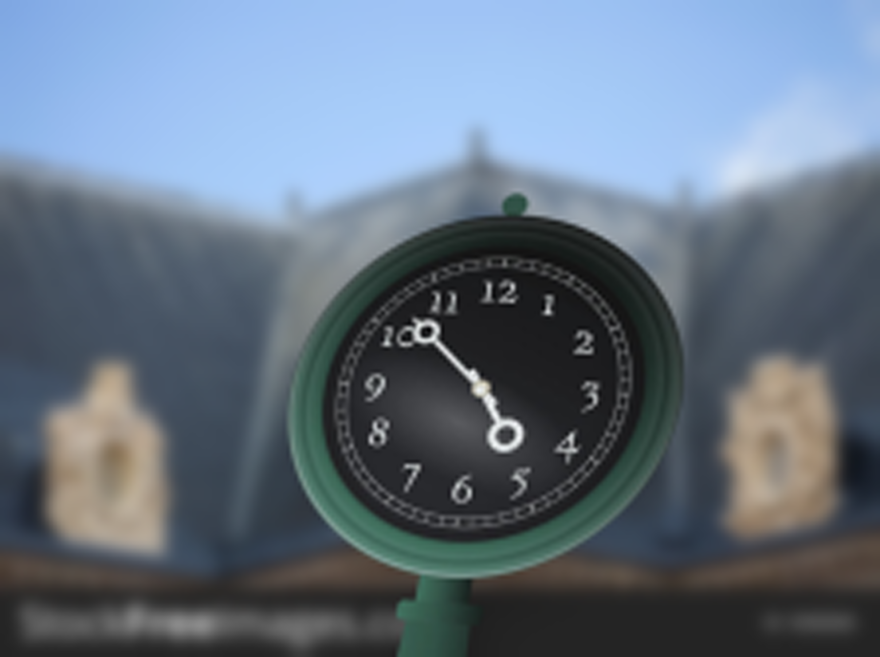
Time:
4:52
